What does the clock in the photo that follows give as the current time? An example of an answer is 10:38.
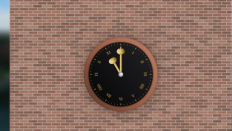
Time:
11:00
